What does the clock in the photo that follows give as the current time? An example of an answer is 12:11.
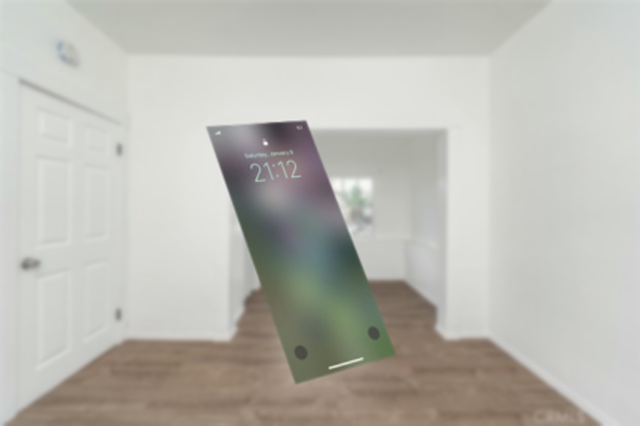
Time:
21:12
